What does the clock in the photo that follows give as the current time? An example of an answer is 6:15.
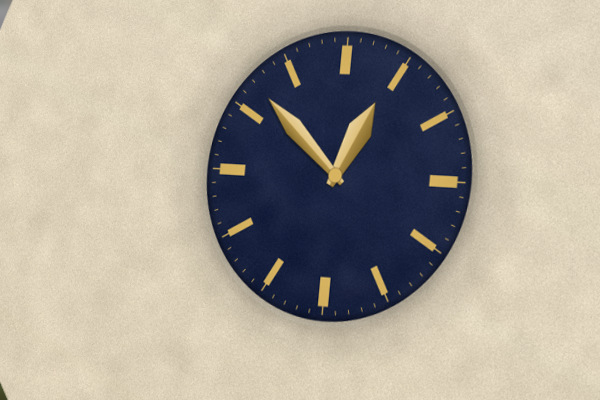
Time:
12:52
